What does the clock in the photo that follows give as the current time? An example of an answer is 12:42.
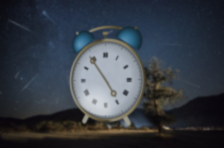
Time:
4:54
